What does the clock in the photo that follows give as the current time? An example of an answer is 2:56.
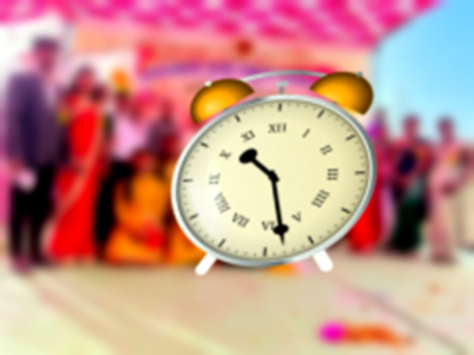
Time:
10:28
